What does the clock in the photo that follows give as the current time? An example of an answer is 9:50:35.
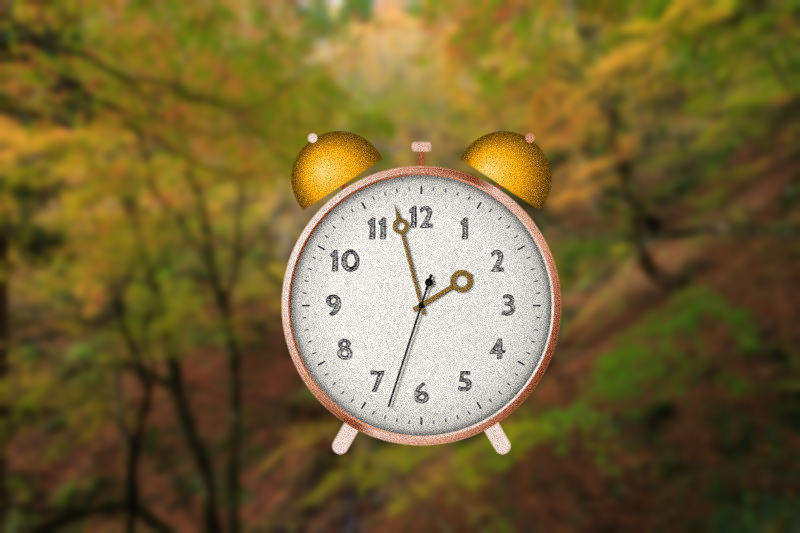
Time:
1:57:33
